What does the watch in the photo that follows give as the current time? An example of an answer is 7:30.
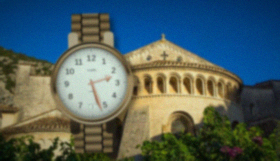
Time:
2:27
